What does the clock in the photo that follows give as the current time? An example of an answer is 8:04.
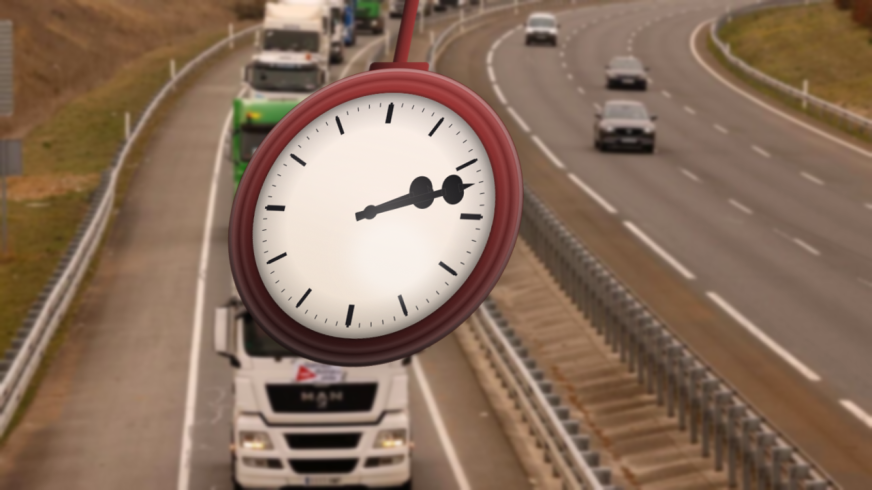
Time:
2:12
